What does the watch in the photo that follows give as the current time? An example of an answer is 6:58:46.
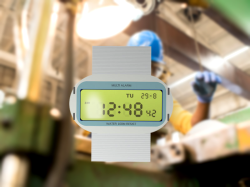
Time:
12:48:42
